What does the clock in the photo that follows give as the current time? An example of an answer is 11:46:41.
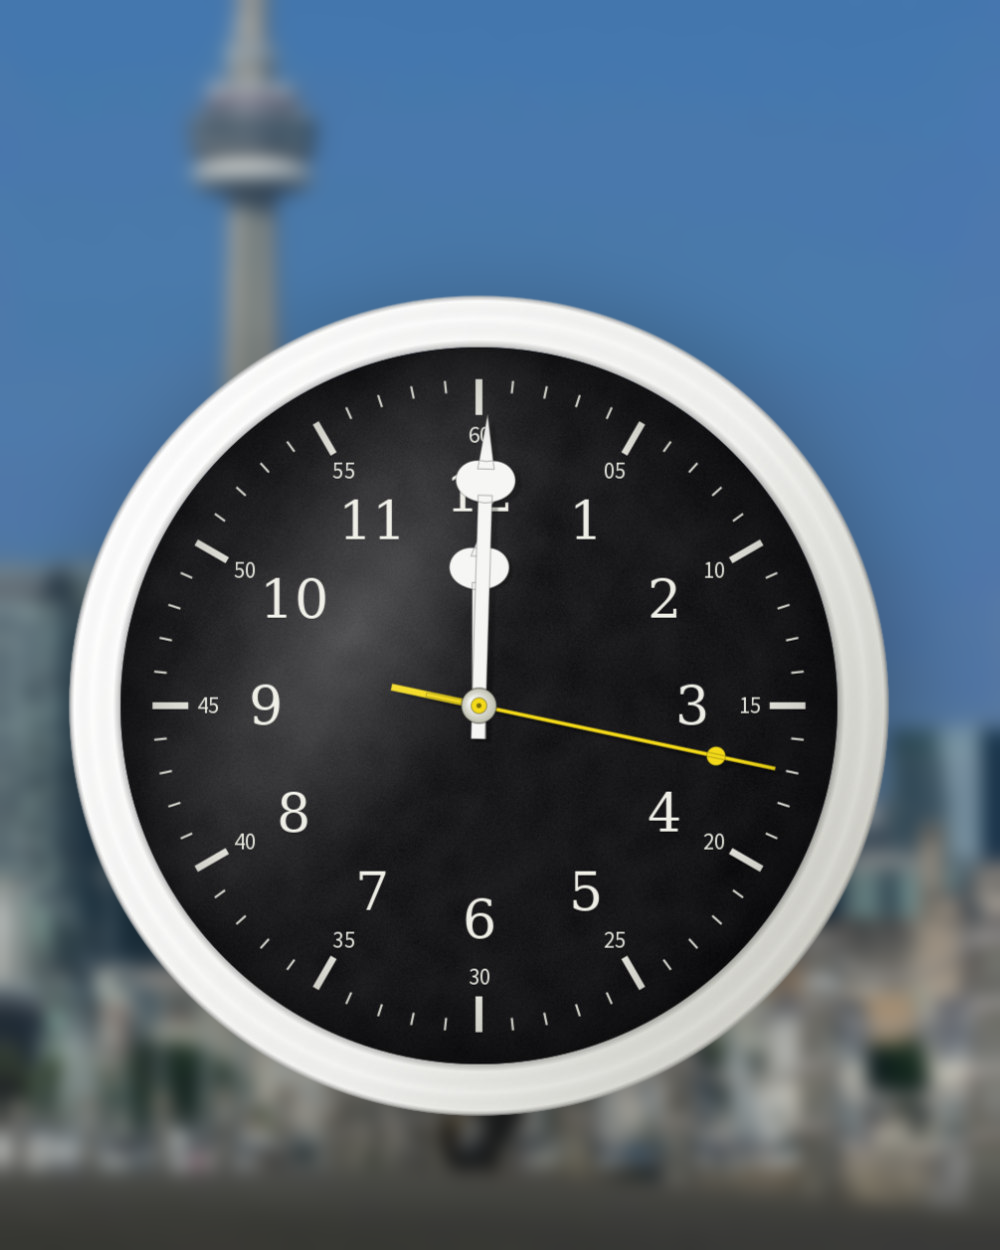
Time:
12:00:17
